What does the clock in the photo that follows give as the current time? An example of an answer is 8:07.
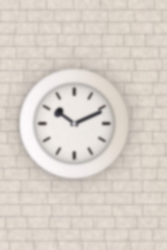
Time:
10:11
